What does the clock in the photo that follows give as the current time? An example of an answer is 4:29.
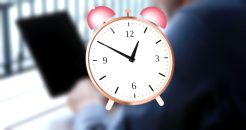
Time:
12:50
